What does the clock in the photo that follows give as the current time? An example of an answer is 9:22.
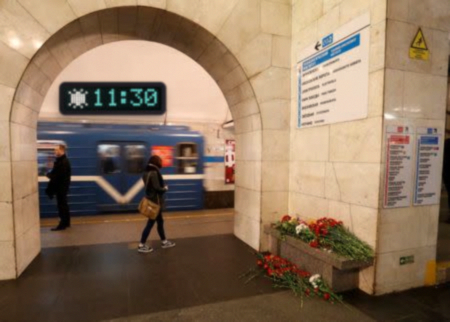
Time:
11:30
